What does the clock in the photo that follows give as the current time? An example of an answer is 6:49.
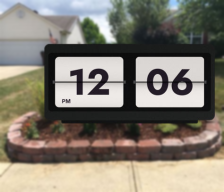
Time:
12:06
